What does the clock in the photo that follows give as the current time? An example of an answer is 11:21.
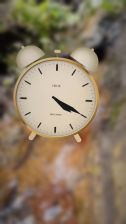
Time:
4:20
